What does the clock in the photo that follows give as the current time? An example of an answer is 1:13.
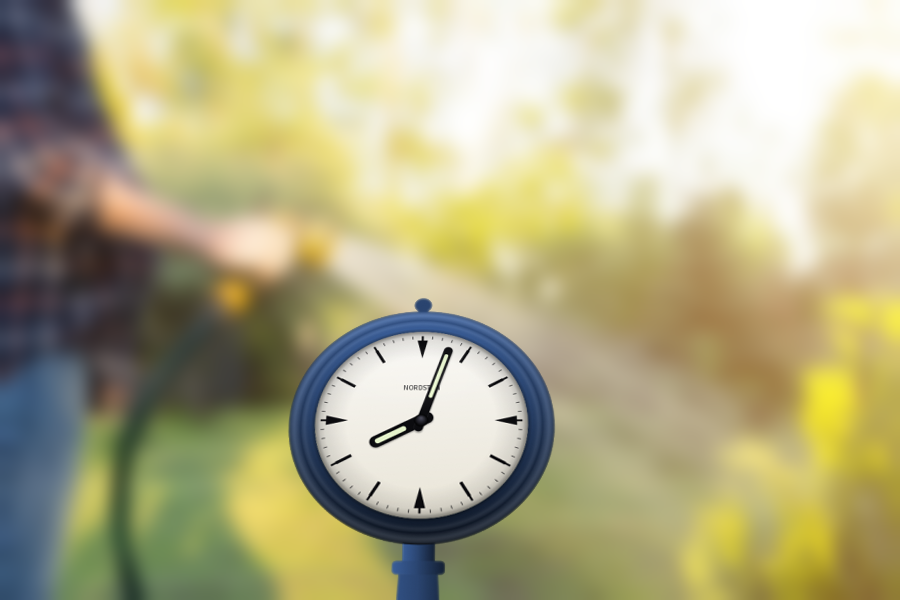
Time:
8:03
